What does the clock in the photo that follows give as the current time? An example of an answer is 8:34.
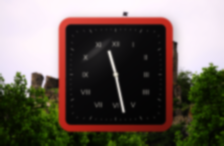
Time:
11:28
